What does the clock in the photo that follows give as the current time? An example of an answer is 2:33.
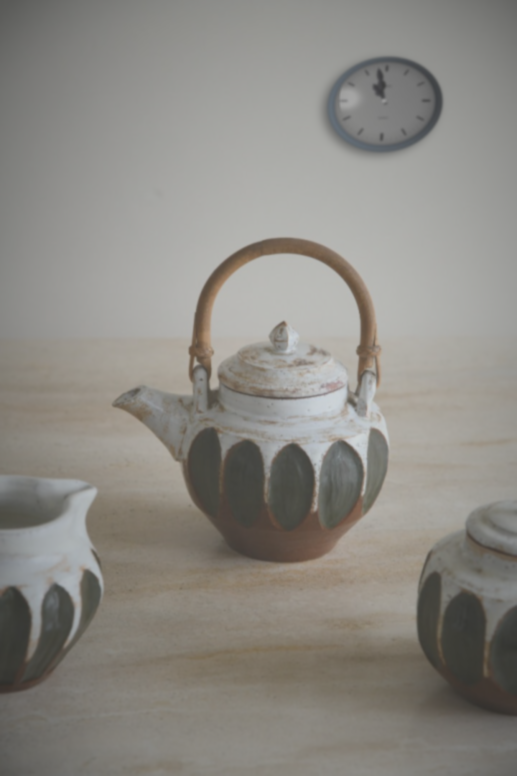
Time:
10:58
